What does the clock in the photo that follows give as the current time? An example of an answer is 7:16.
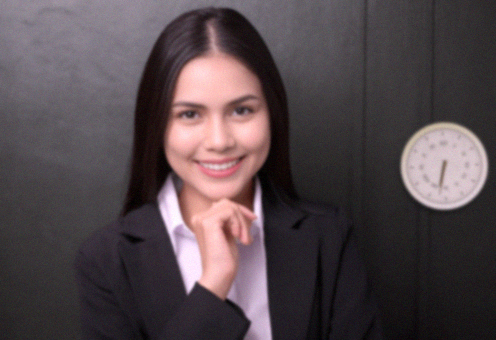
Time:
6:32
